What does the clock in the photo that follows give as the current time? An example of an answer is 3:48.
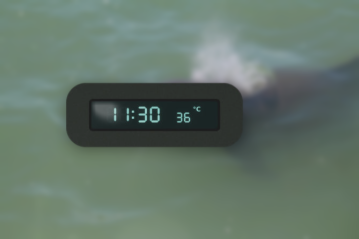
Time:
11:30
